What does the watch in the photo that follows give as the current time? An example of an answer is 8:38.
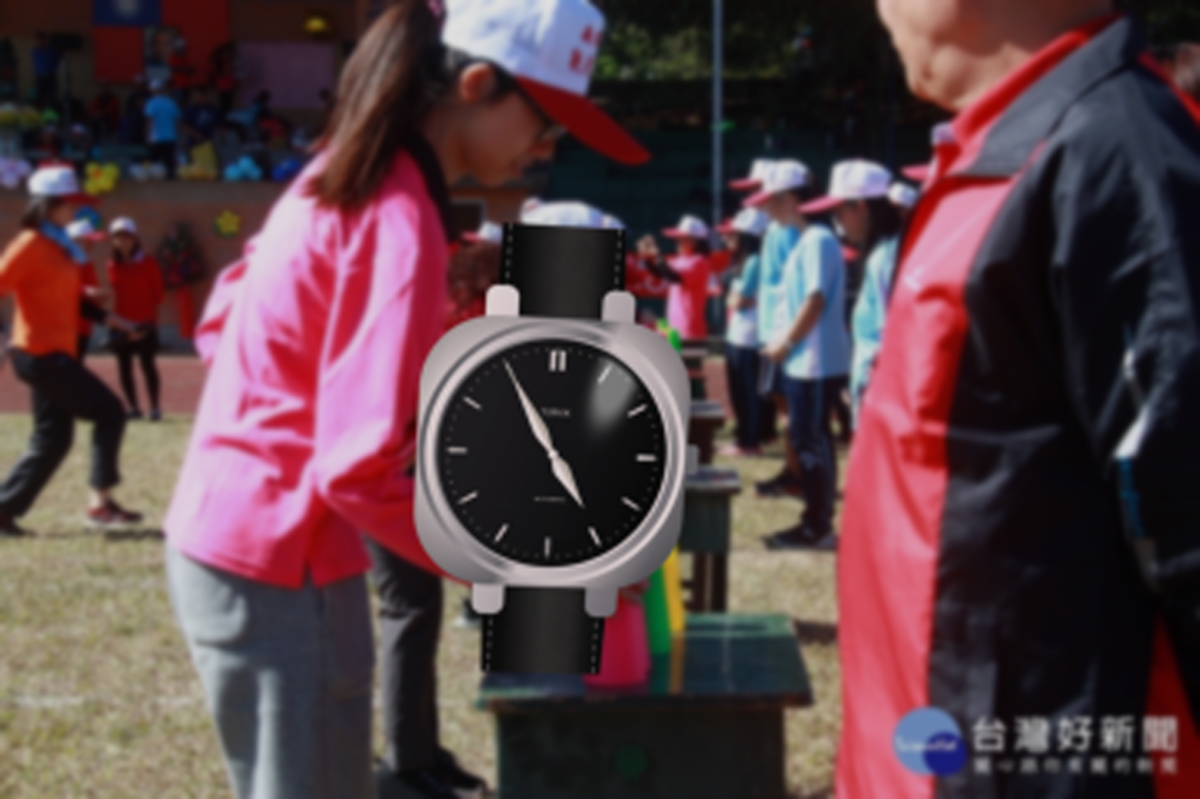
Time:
4:55
